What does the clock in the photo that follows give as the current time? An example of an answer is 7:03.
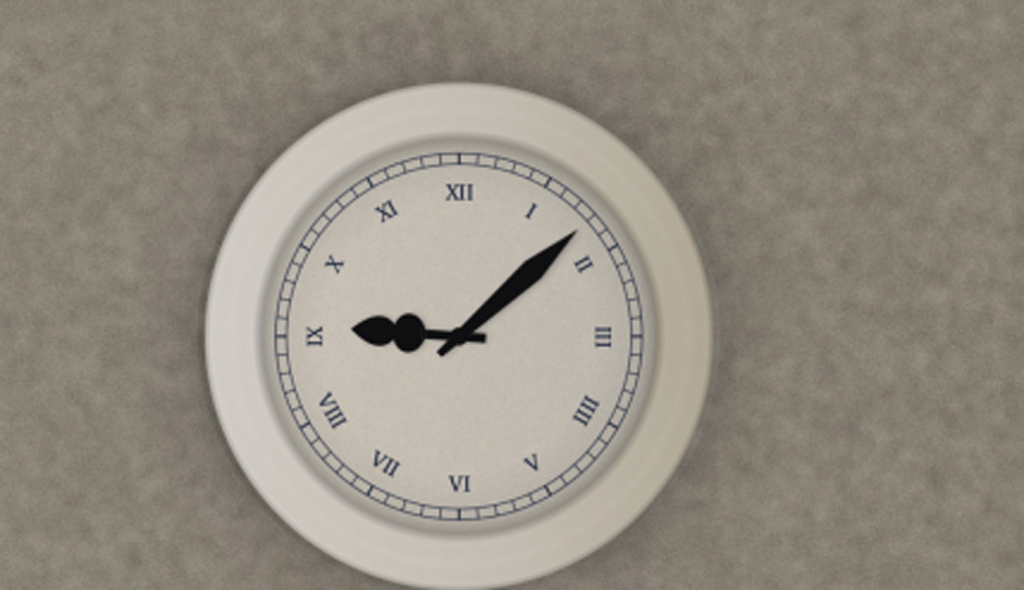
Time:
9:08
